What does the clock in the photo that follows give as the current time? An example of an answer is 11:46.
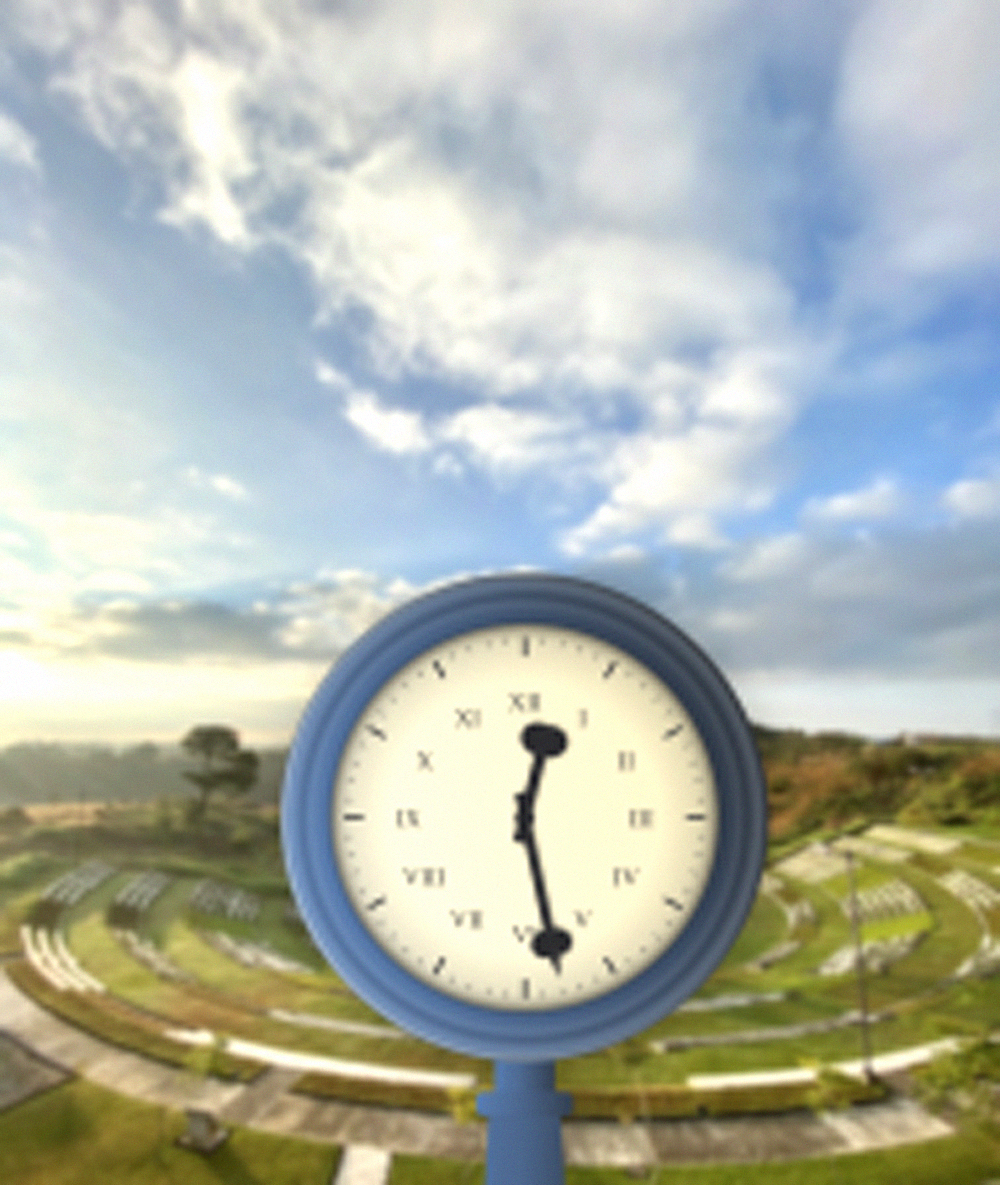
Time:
12:28
